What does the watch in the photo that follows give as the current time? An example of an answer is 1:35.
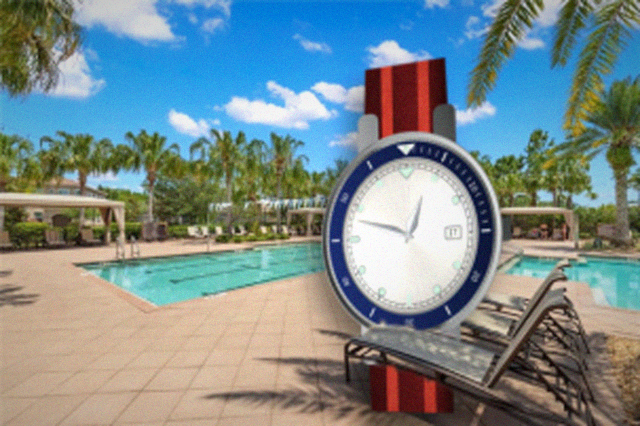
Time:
12:48
